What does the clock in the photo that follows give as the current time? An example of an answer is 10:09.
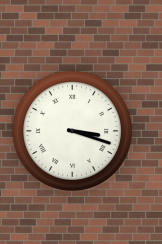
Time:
3:18
